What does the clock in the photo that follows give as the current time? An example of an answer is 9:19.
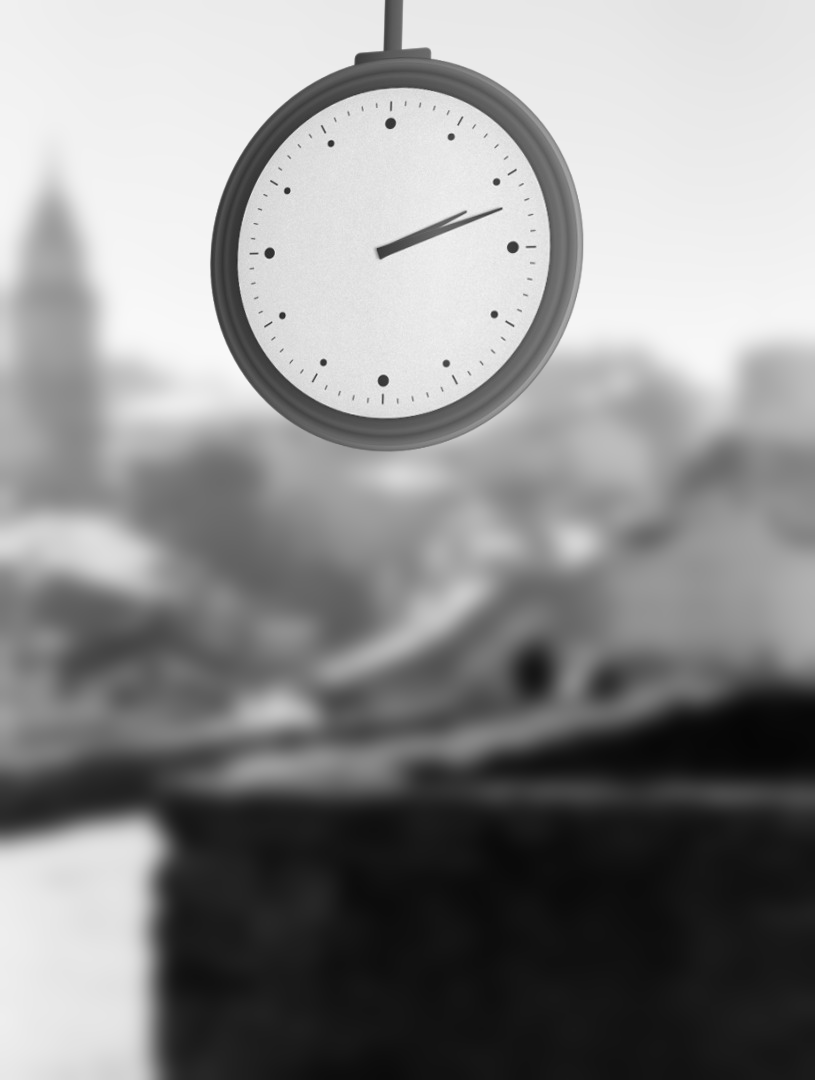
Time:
2:12
